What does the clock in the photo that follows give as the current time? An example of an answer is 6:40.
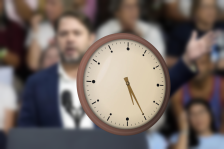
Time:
5:25
